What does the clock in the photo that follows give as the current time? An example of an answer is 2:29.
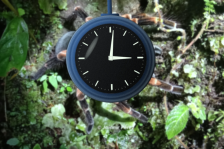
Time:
3:01
